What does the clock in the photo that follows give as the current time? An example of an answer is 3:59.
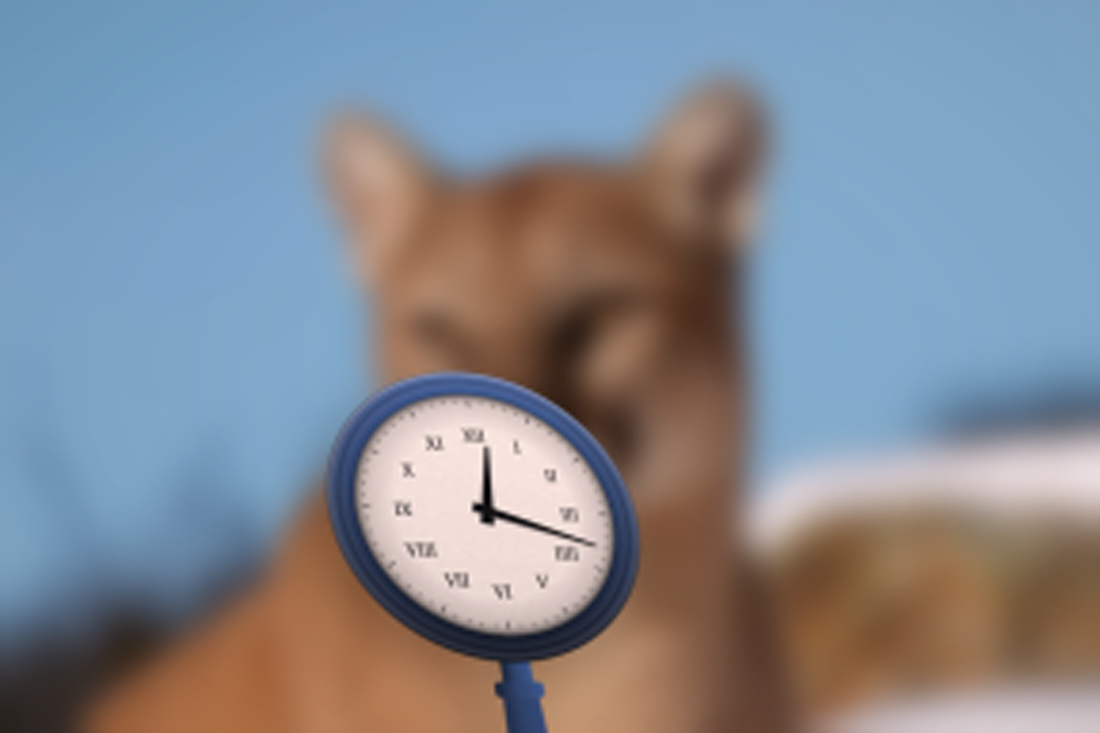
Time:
12:18
